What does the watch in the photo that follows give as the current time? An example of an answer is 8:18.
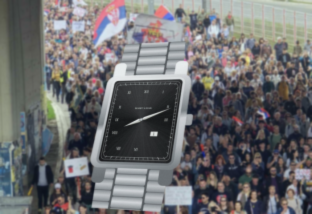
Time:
8:11
